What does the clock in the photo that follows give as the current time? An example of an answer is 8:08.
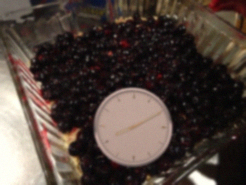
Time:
8:10
